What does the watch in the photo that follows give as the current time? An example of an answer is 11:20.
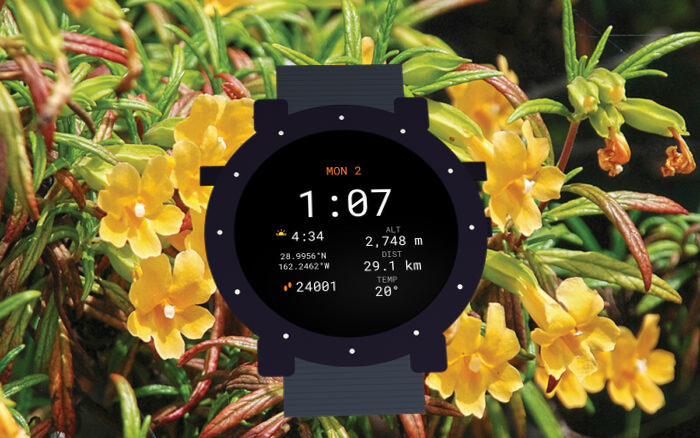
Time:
1:07
